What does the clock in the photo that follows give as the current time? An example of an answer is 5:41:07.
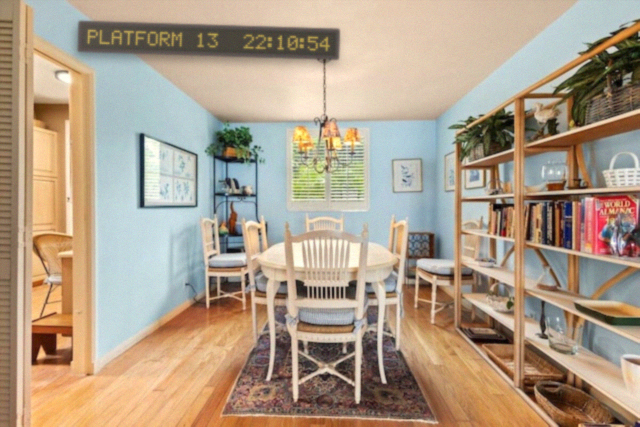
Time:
22:10:54
